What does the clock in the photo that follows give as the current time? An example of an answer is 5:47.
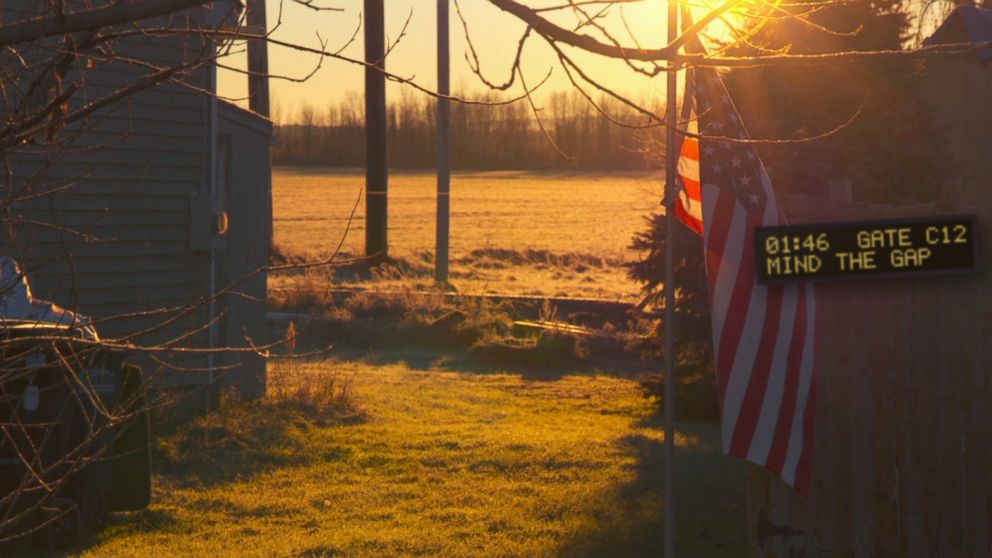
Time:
1:46
